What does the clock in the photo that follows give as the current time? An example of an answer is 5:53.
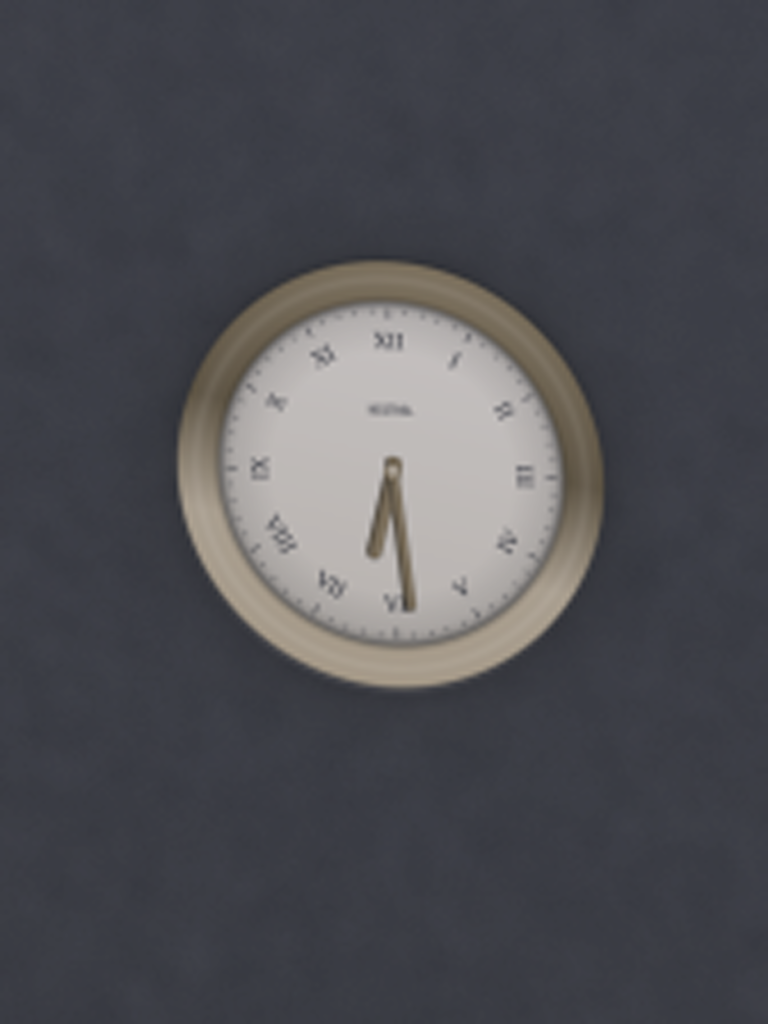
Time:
6:29
